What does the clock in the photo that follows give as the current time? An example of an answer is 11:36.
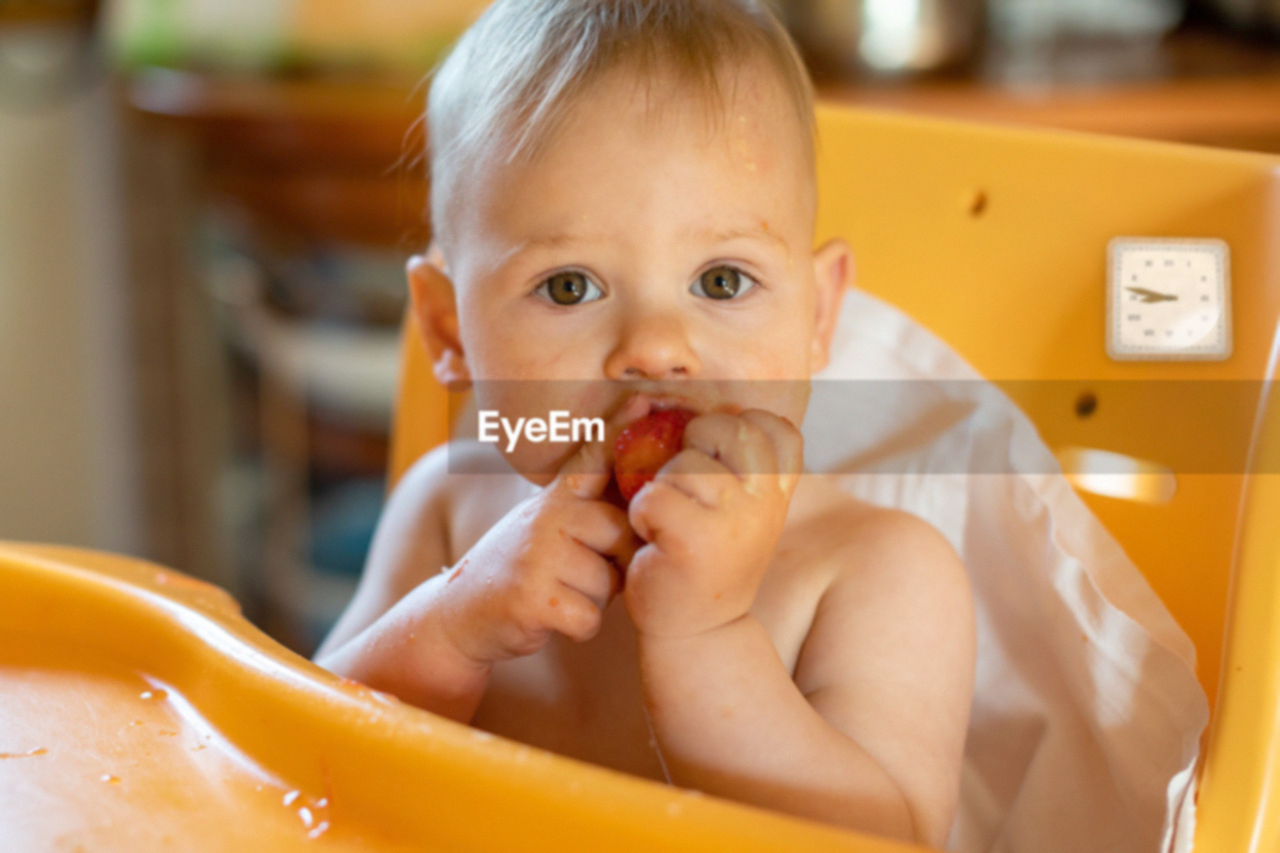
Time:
8:47
